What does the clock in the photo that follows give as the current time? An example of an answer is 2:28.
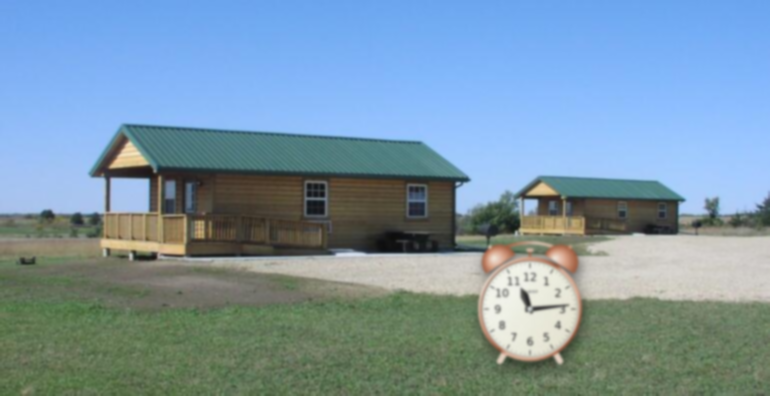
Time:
11:14
